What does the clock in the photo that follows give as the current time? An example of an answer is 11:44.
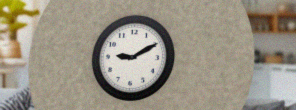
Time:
9:10
